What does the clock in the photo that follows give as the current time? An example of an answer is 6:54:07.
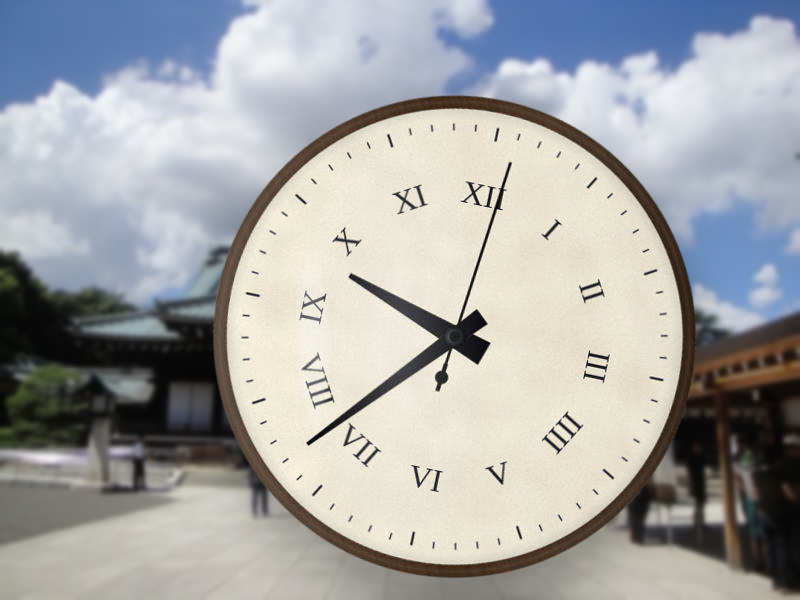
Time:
9:37:01
